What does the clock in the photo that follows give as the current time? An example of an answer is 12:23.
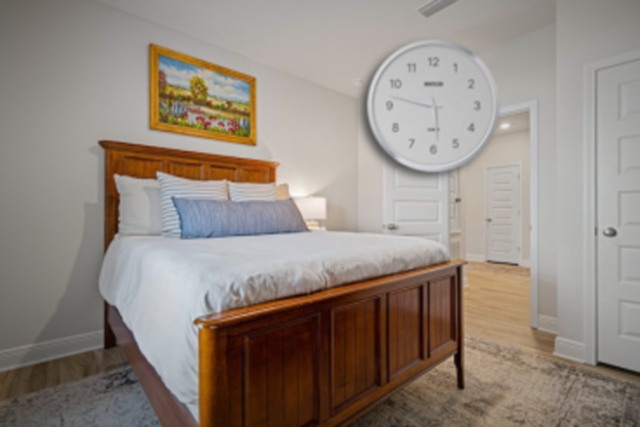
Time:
5:47
